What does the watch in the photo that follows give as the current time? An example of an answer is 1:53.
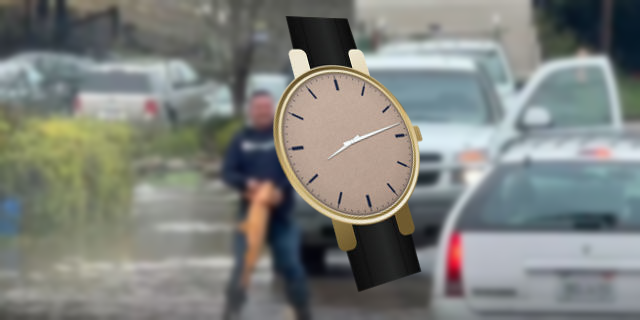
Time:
8:13
